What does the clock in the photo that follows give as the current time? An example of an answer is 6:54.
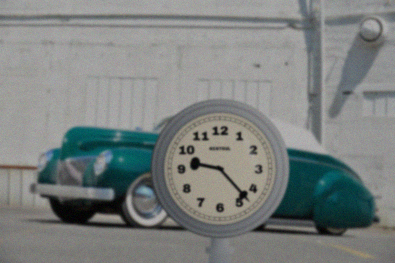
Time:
9:23
